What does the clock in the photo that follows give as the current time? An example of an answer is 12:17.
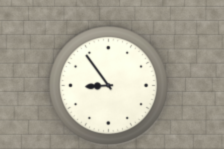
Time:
8:54
